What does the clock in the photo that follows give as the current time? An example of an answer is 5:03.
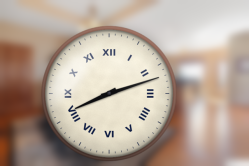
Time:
8:12
